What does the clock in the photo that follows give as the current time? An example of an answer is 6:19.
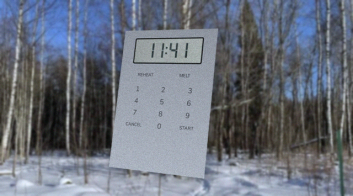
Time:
11:41
